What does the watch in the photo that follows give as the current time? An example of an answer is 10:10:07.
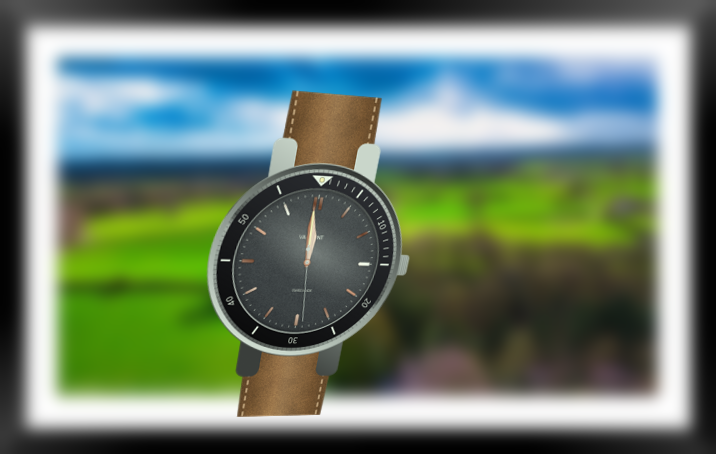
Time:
11:59:29
